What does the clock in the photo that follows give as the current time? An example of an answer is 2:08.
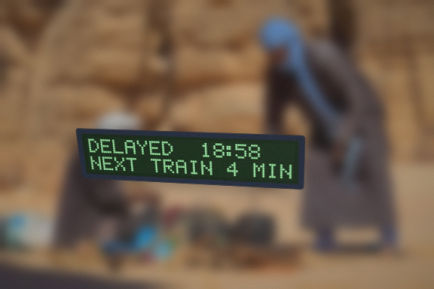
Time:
18:58
